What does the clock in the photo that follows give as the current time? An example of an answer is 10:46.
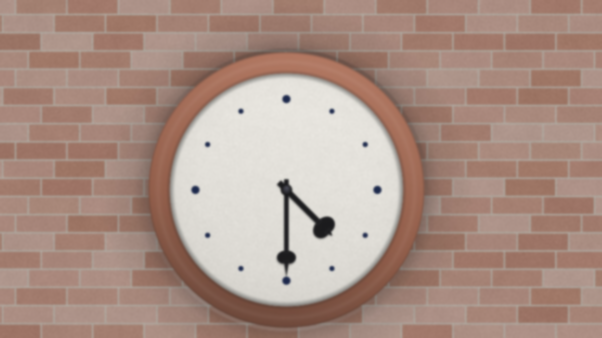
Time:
4:30
